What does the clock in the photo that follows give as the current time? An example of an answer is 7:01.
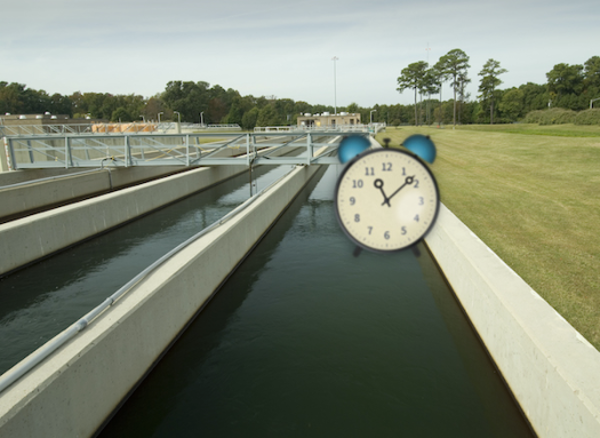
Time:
11:08
